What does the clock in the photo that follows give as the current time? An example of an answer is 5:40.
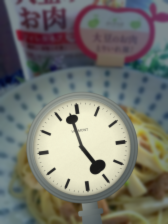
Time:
4:58
